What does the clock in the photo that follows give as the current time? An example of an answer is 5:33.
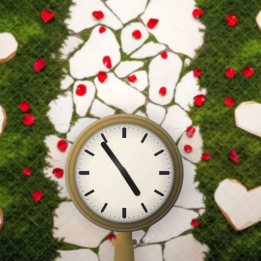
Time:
4:54
